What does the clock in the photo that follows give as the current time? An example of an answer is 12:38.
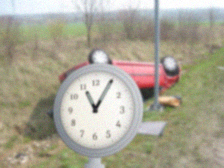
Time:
11:05
